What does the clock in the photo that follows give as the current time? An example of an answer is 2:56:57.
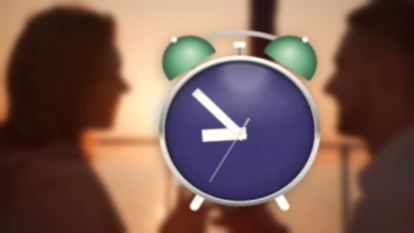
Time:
8:52:35
